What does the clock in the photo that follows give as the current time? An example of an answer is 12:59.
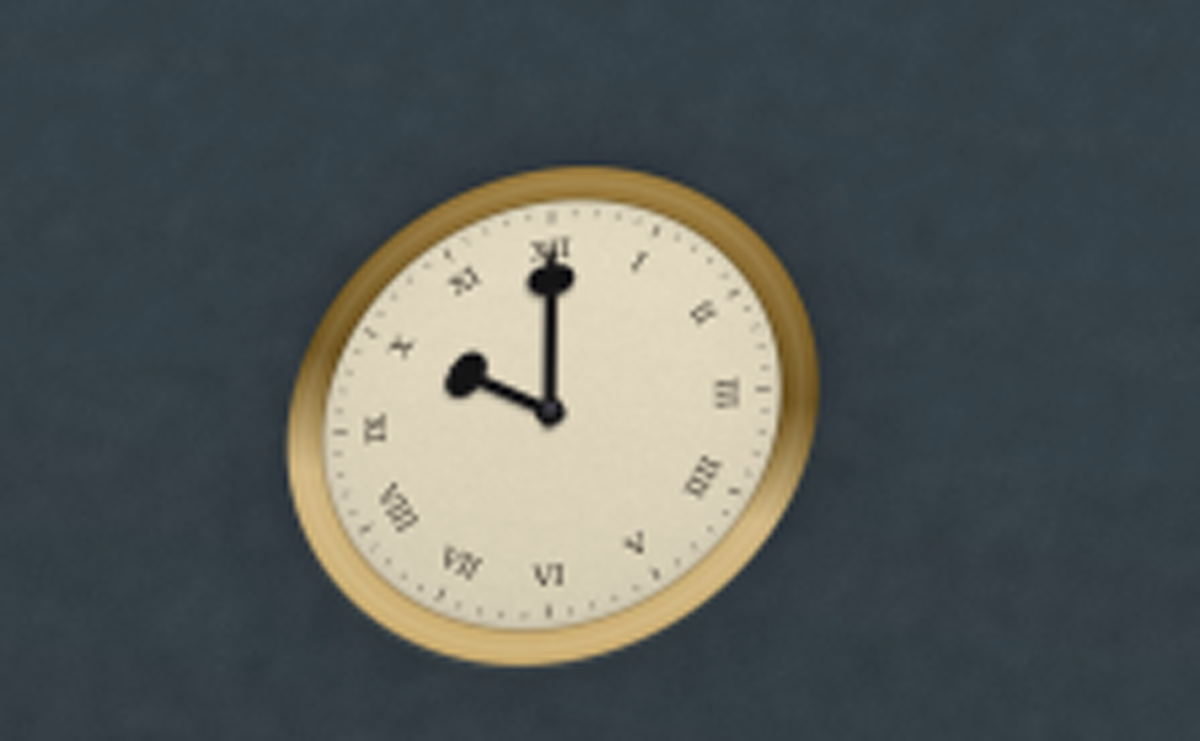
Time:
10:00
